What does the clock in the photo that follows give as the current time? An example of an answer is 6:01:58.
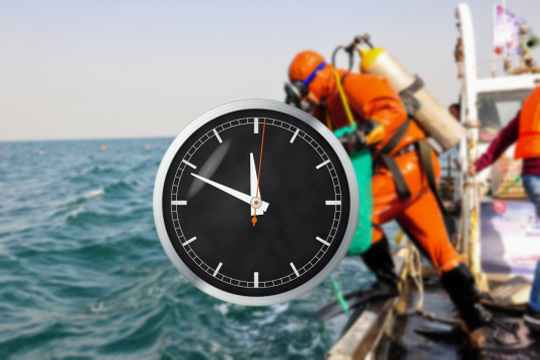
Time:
11:49:01
